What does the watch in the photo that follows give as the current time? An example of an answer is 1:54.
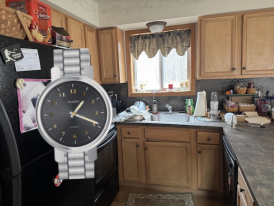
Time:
1:19
